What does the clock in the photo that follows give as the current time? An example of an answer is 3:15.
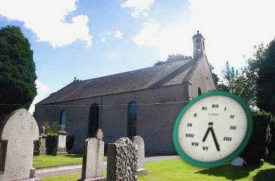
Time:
6:25
